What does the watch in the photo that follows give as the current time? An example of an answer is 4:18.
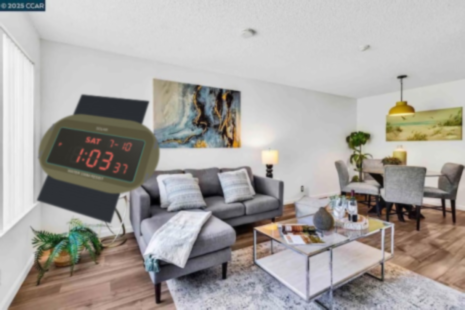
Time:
1:03
